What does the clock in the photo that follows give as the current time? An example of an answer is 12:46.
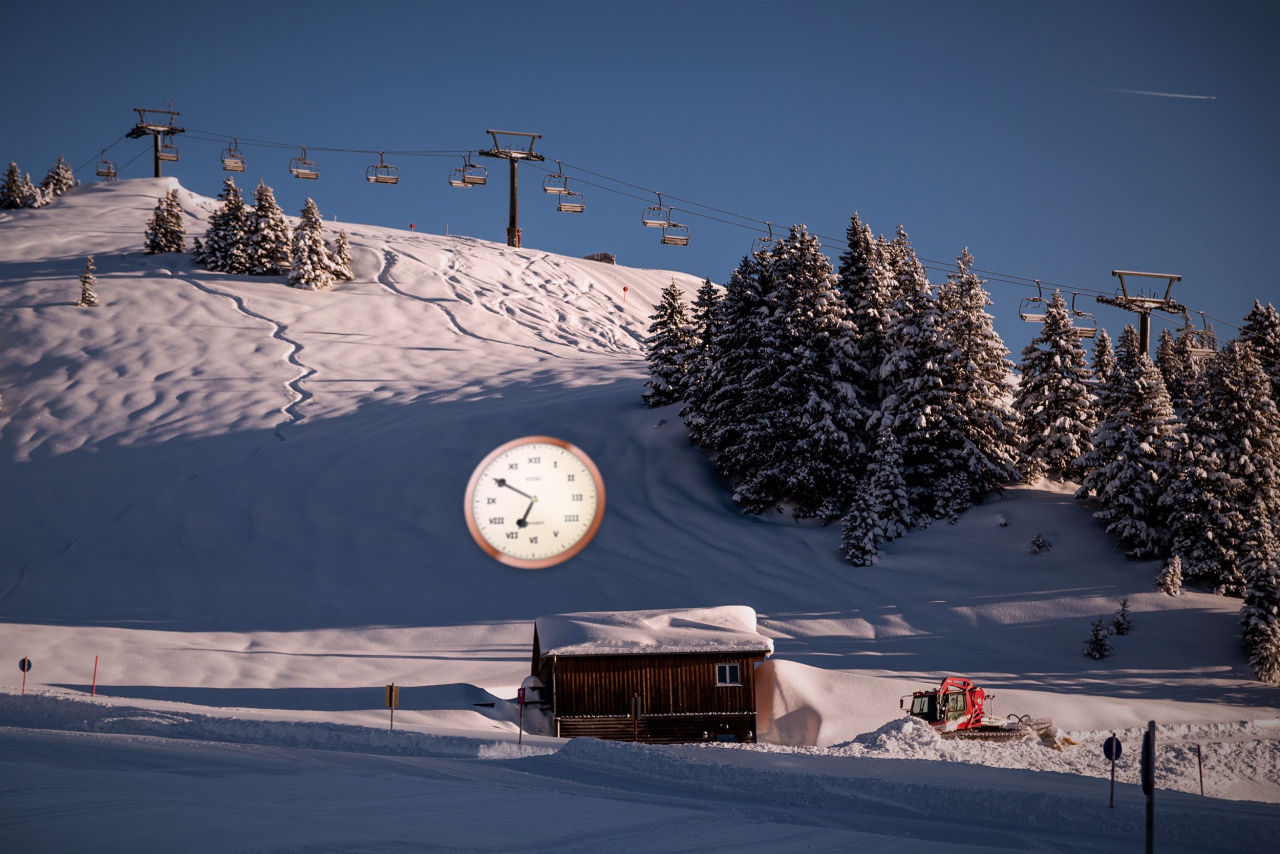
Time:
6:50
